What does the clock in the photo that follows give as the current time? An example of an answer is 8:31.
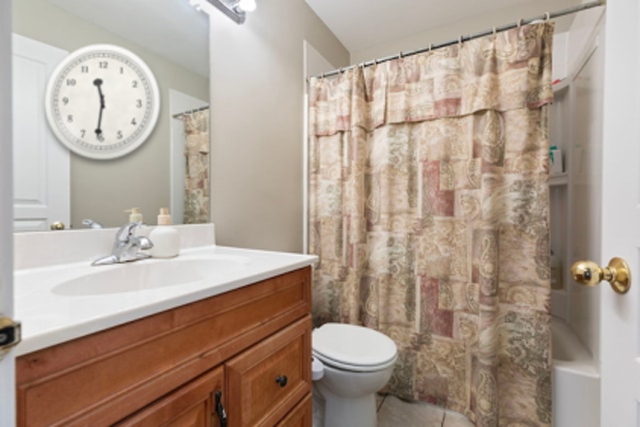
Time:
11:31
